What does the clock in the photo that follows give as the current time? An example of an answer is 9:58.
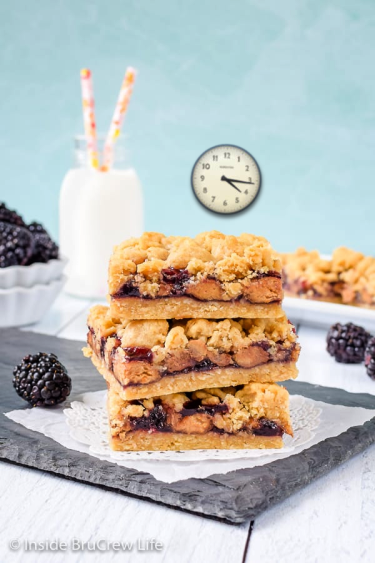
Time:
4:16
